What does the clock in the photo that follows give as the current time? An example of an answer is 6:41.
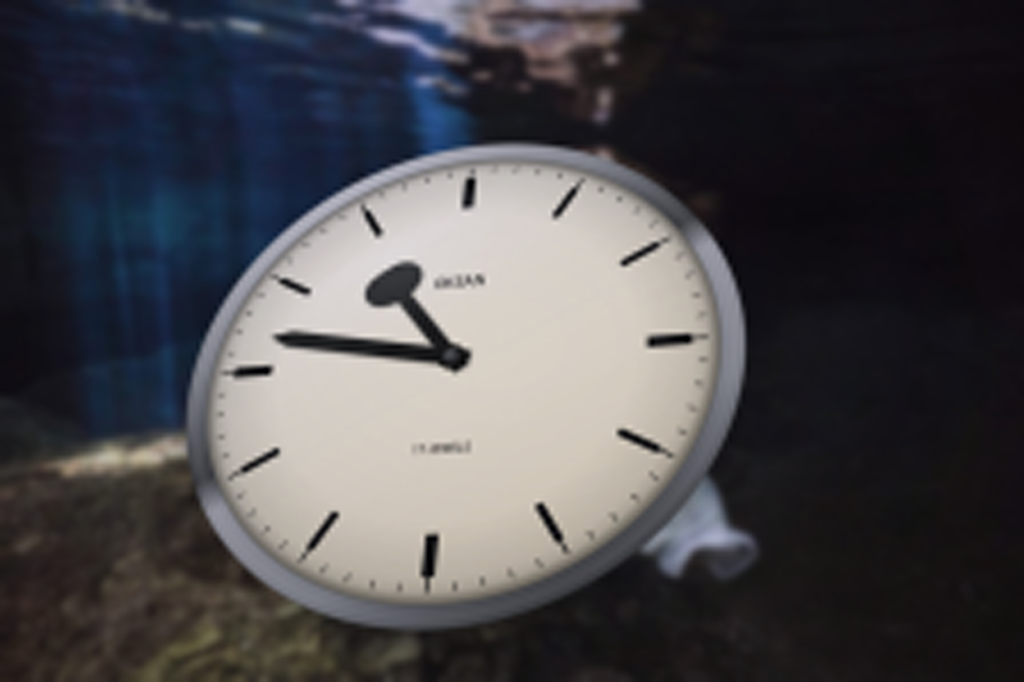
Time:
10:47
